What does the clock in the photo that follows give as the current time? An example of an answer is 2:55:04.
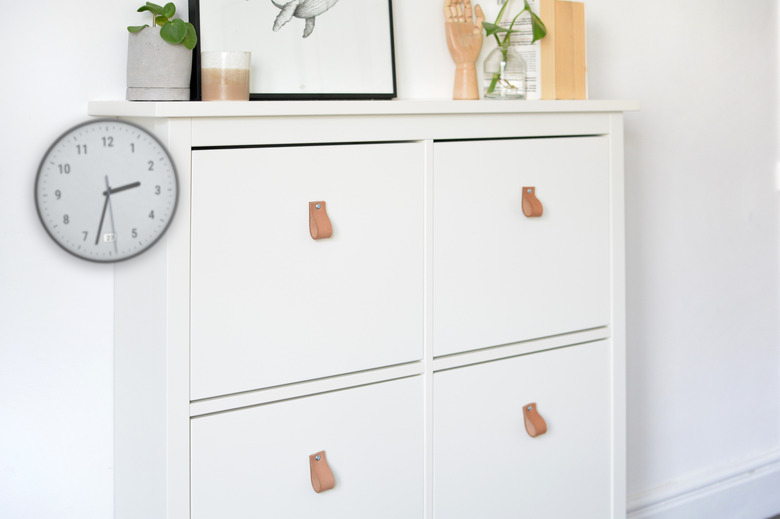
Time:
2:32:29
